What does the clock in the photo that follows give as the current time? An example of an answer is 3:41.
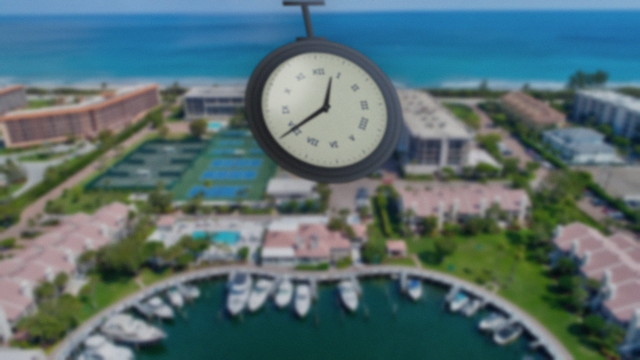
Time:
12:40
